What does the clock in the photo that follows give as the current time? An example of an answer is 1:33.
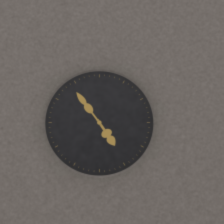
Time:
4:54
